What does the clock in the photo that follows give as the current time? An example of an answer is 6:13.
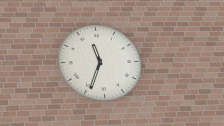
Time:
11:34
